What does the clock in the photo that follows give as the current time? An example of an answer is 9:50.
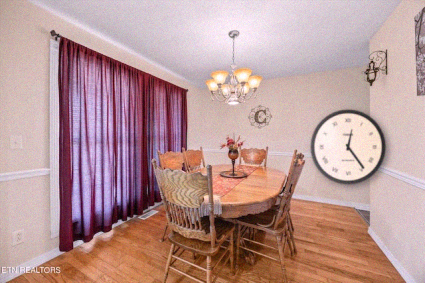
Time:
12:24
